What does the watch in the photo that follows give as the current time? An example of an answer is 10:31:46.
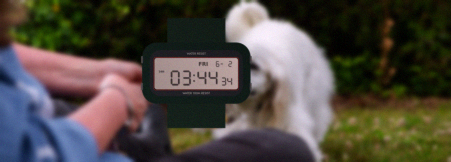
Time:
3:44:34
